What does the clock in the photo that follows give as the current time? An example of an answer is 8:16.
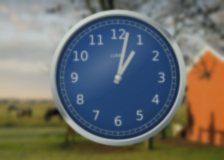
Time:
1:02
